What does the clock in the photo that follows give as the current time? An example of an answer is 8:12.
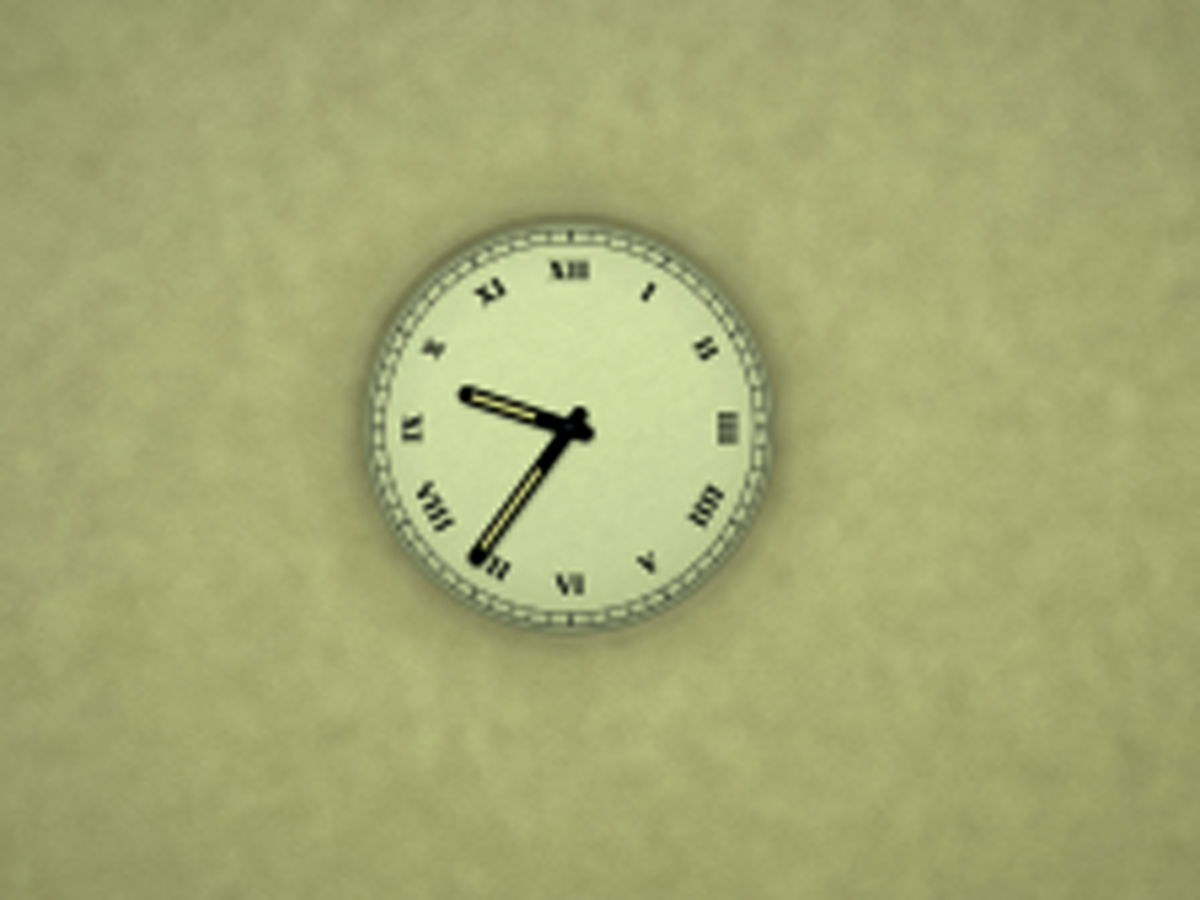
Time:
9:36
